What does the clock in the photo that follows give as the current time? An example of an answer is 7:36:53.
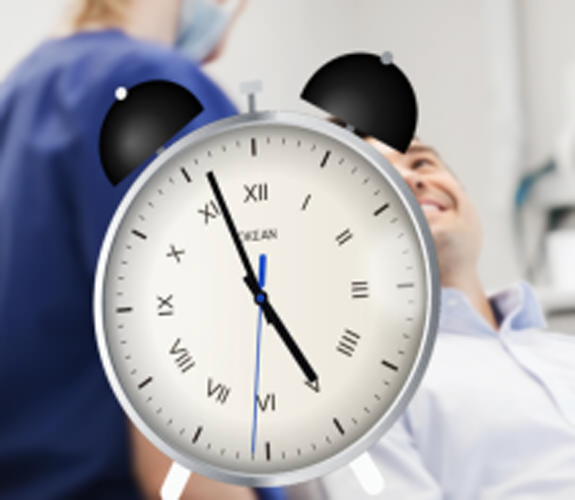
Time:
4:56:31
